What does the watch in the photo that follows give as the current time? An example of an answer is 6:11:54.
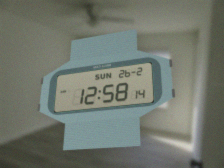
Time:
12:58:14
